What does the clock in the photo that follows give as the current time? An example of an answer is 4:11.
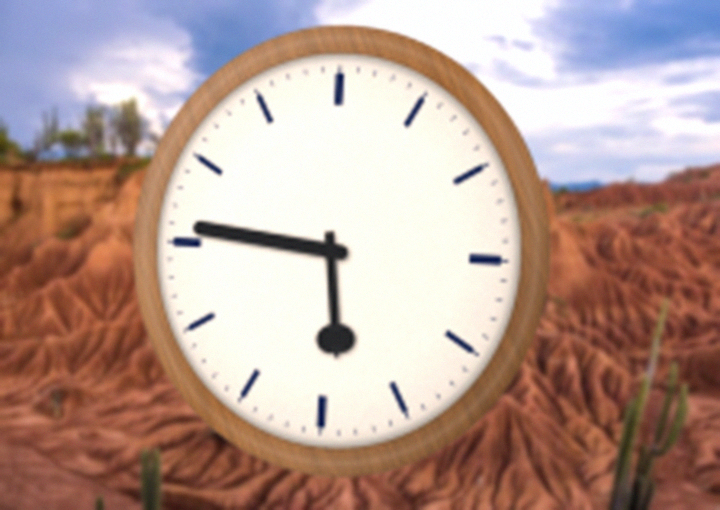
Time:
5:46
